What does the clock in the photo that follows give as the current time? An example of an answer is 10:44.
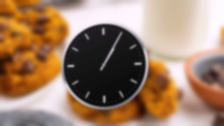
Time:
1:05
